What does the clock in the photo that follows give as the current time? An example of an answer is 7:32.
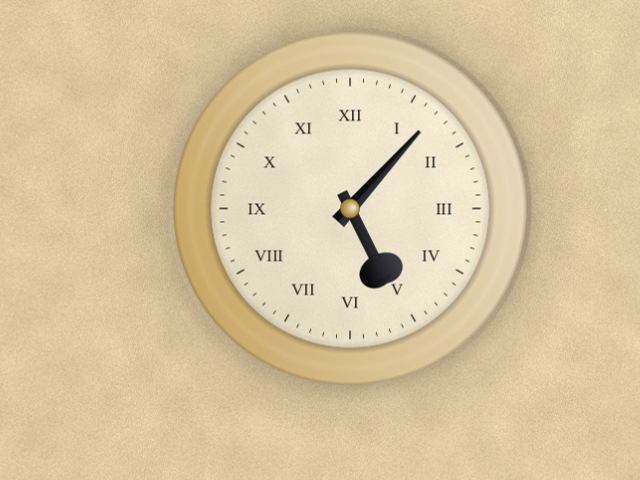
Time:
5:07
